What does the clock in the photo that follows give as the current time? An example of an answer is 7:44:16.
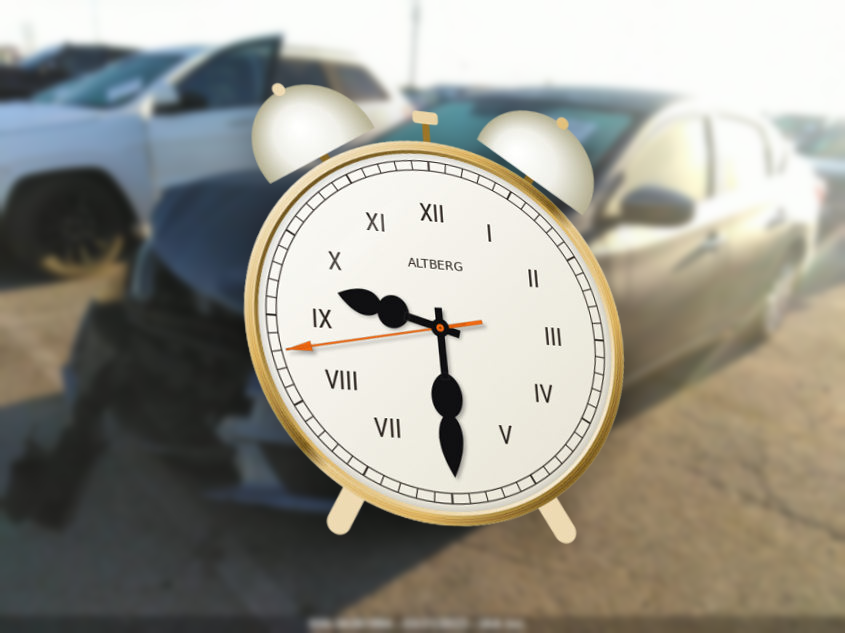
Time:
9:29:43
